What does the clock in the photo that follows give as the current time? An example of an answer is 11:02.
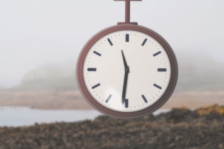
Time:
11:31
